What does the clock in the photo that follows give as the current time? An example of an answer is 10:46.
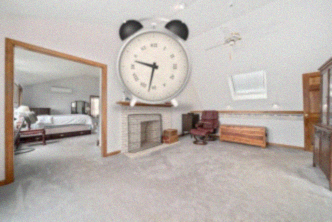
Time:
9:32
